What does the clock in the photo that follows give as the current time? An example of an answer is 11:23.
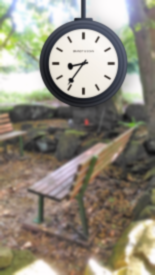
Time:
8:36
